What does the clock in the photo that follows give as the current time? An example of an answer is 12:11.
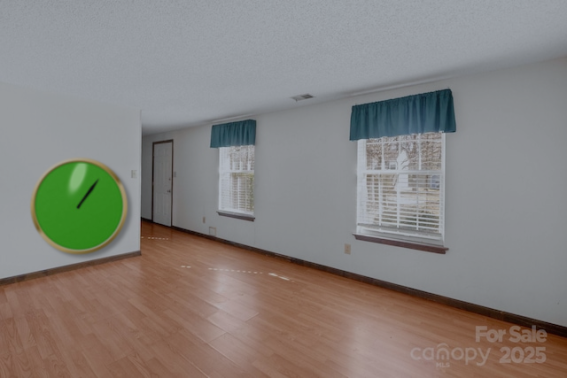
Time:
1:06
